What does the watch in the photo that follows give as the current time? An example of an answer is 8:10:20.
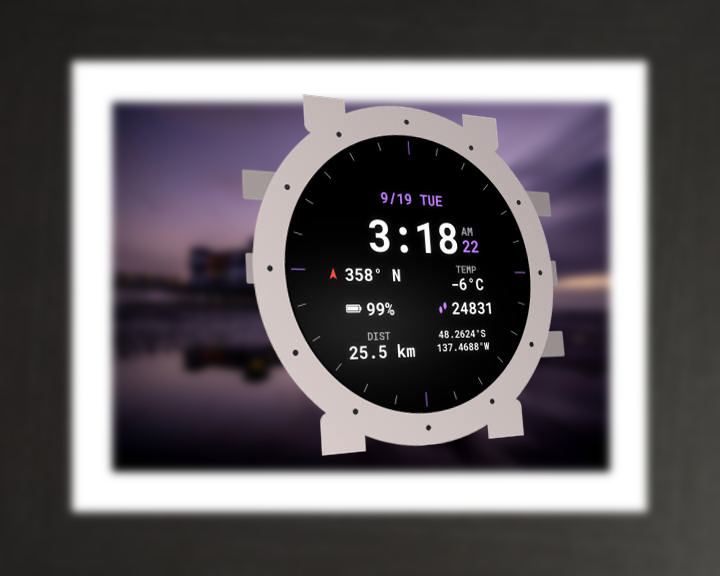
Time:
3:18:22
